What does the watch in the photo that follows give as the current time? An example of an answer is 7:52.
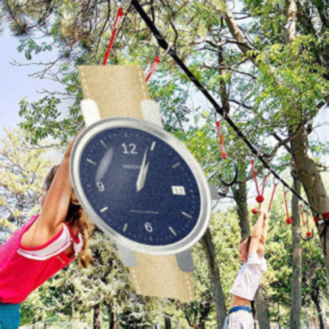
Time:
1:04
